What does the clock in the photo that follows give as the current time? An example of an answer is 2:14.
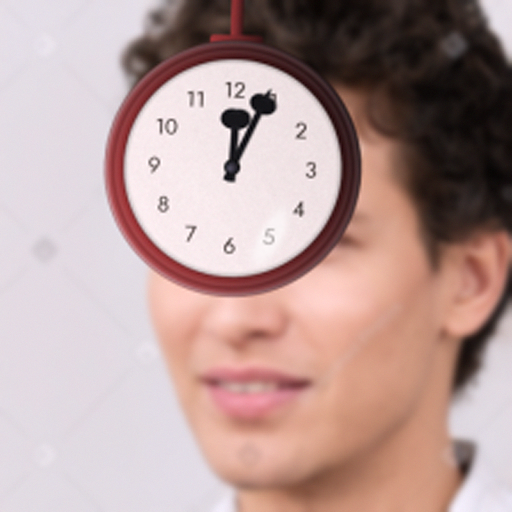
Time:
12:04
